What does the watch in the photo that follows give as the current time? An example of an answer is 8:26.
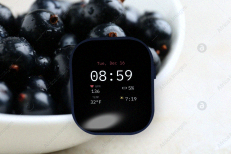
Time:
8:59
